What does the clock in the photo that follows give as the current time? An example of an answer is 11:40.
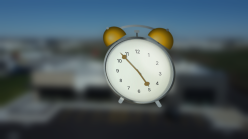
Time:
4:53
